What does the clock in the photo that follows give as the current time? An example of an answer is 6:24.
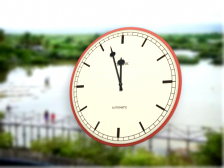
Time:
11:57
